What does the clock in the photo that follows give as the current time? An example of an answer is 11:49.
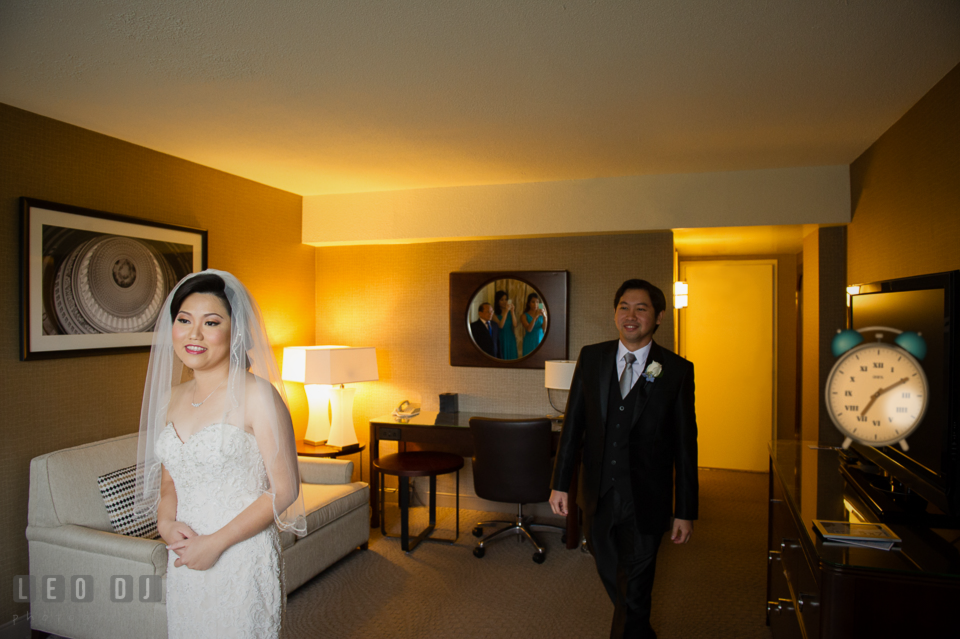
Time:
7:10
